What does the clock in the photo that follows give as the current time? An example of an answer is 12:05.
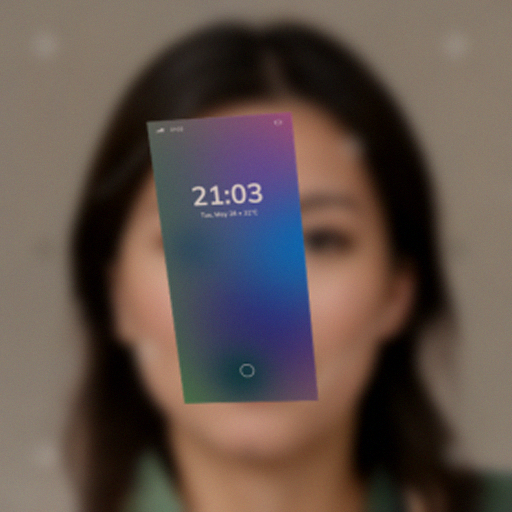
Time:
21:03
